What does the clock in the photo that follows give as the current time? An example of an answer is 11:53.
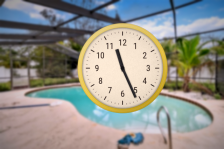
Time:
11:26
